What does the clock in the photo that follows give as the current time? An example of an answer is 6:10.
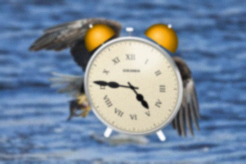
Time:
4:46
